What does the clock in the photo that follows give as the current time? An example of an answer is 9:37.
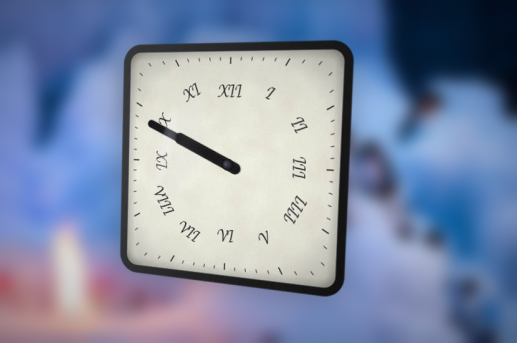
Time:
9:49
